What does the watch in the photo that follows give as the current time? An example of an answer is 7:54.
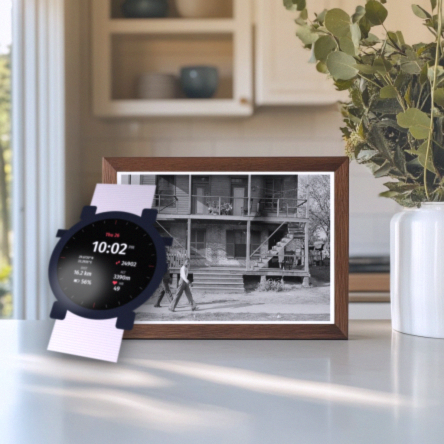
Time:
10:02
